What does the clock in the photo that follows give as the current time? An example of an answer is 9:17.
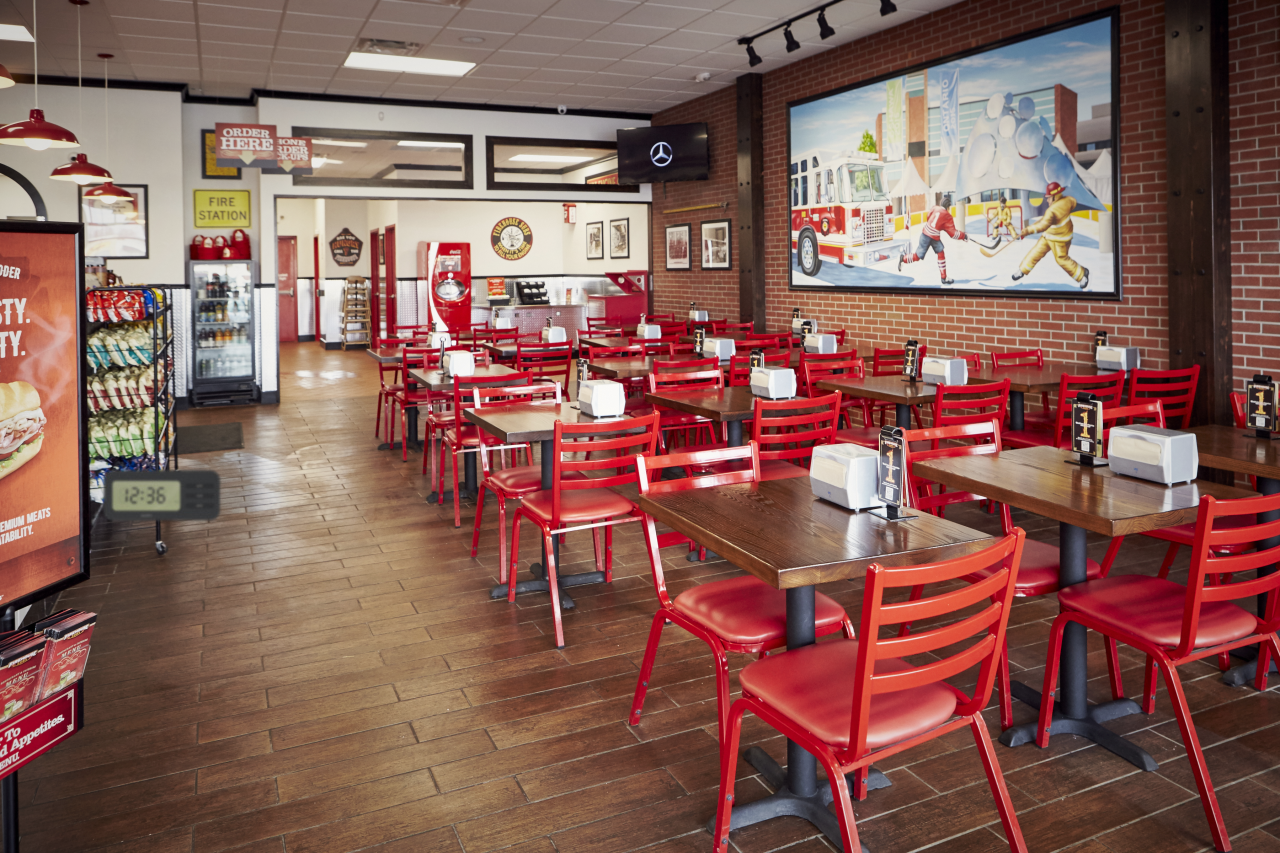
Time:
12:36
